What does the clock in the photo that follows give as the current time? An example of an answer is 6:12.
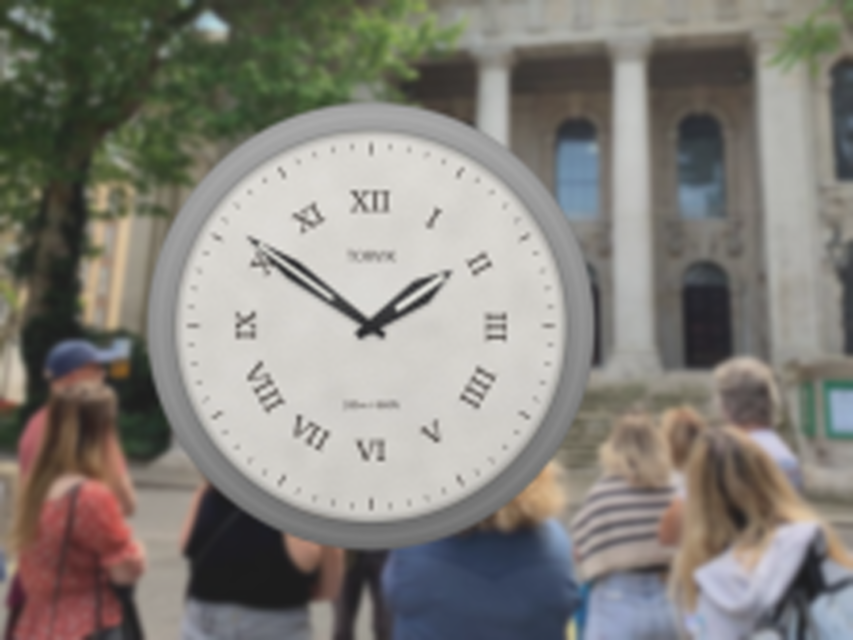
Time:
1:51
